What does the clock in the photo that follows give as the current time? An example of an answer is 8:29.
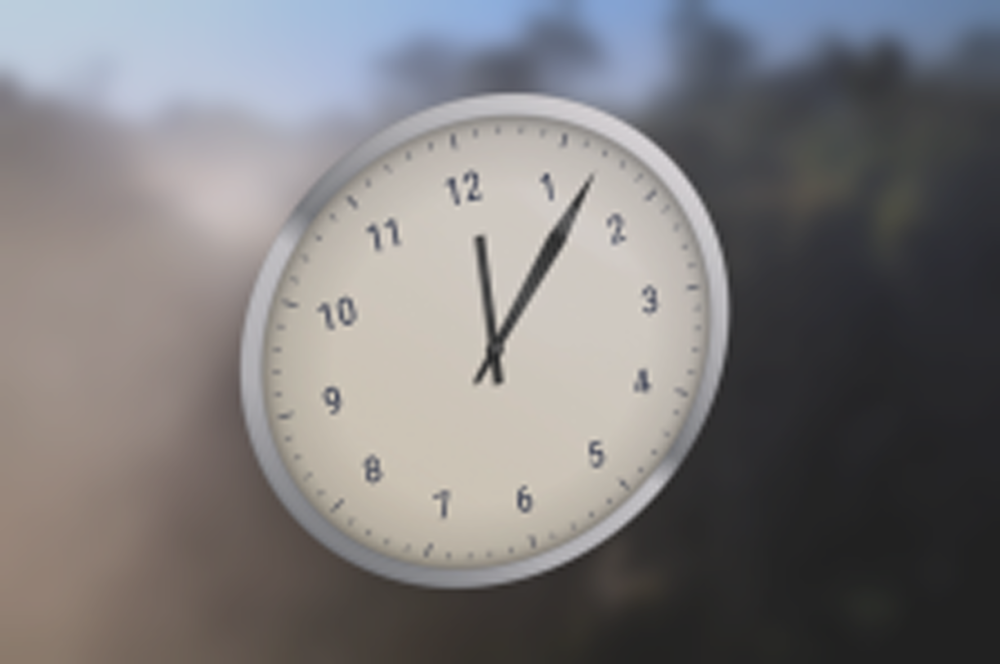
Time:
12:07
